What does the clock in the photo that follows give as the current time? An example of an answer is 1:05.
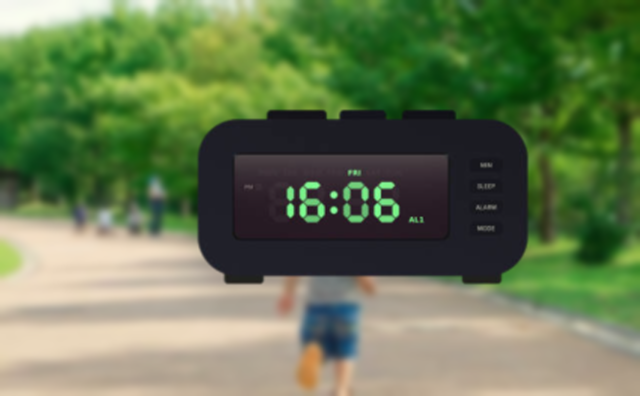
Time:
16:06
